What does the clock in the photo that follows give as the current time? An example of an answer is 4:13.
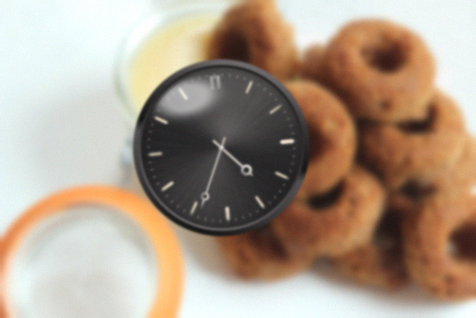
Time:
4:34
